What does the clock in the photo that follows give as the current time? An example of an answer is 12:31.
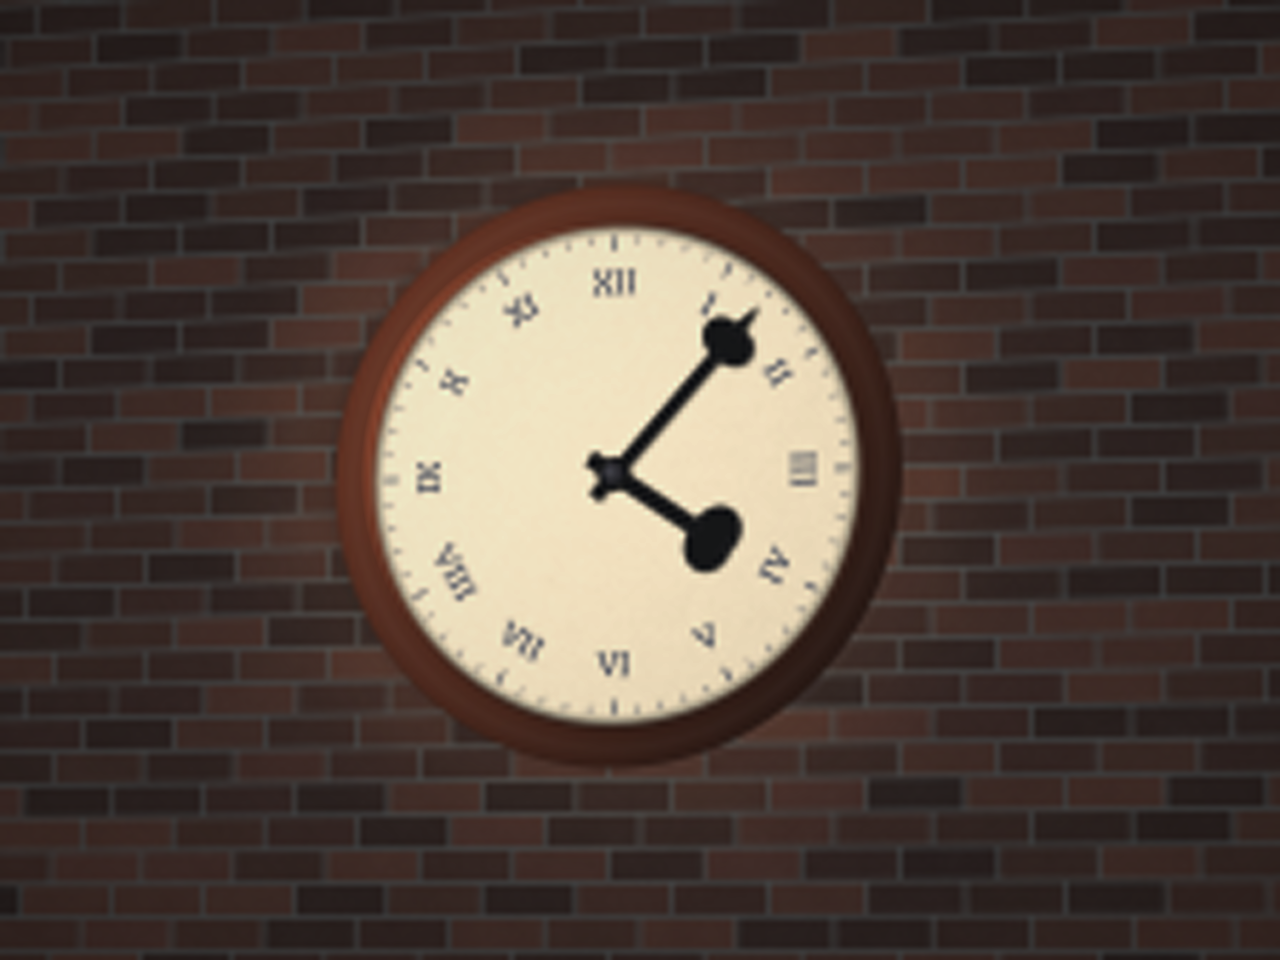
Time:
4:07
